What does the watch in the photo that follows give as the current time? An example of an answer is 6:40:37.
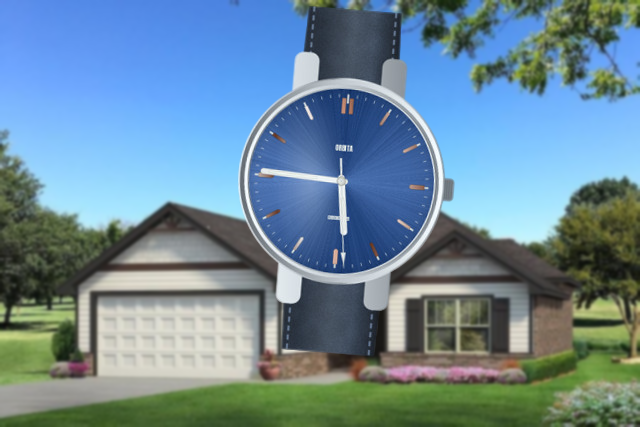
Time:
5:45:29
